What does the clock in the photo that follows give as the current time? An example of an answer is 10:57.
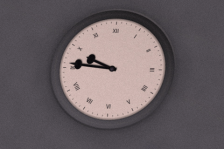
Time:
9:46
